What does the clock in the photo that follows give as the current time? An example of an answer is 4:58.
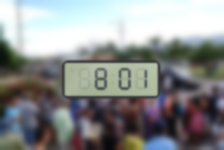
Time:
8:01
